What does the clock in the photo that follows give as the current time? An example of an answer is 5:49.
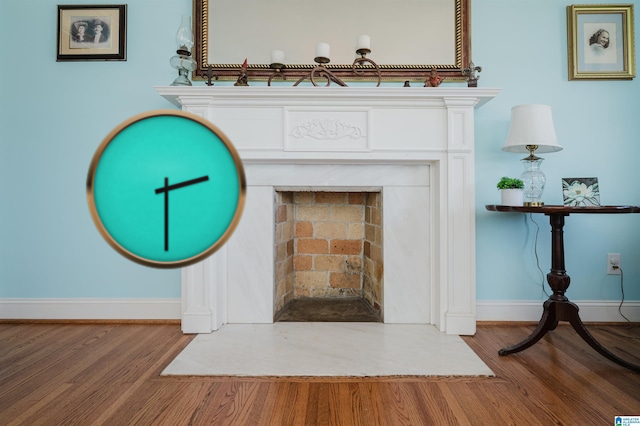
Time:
2:30
